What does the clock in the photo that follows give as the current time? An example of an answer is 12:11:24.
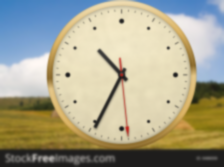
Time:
10:34:29
